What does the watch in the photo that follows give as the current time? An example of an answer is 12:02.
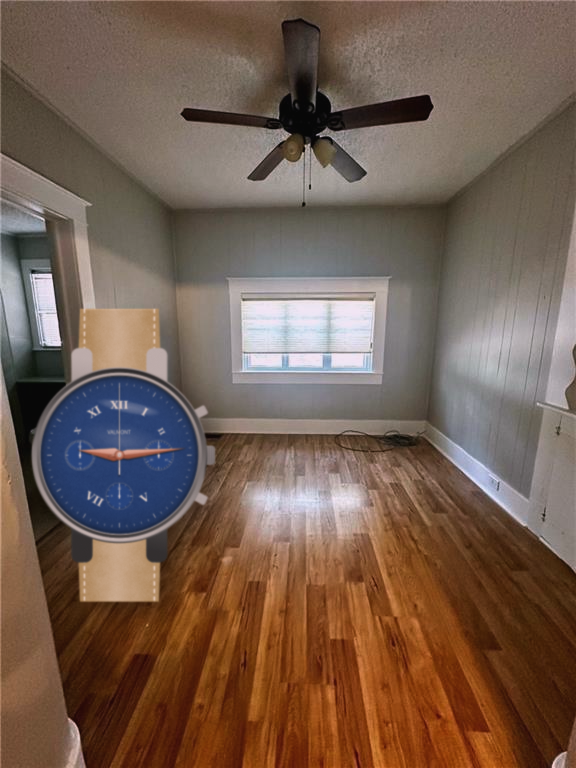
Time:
9:14
